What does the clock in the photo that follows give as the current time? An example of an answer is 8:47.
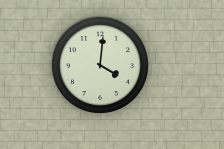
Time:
4:01
